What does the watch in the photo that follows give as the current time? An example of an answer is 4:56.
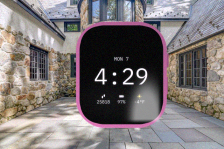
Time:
4:29
